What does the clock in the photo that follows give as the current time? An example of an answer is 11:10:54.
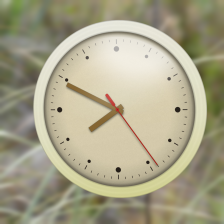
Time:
7:49:24
